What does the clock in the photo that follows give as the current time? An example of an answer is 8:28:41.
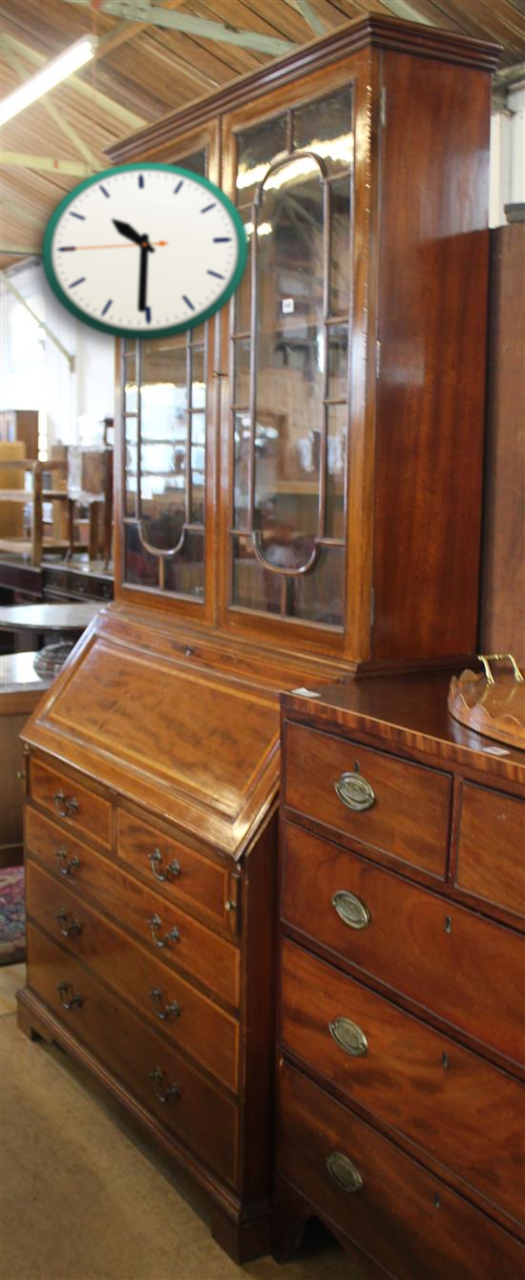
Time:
10:30:45
